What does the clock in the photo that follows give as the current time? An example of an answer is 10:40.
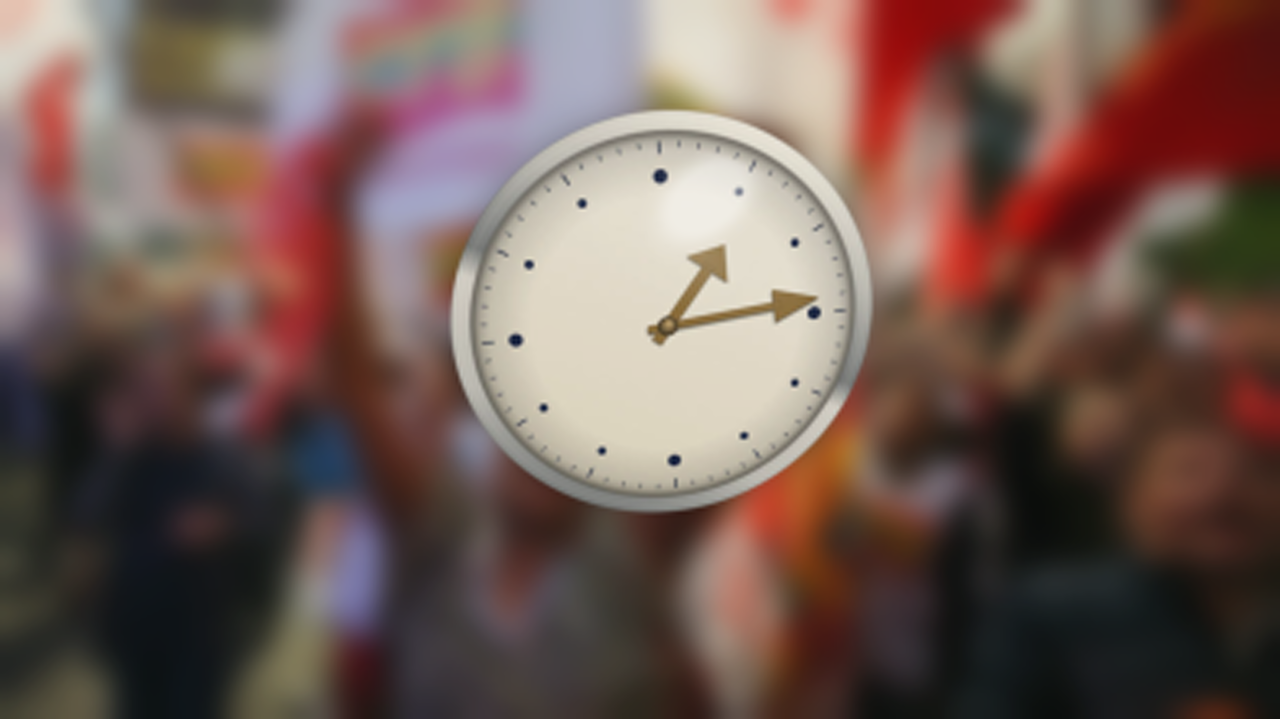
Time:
1:14
